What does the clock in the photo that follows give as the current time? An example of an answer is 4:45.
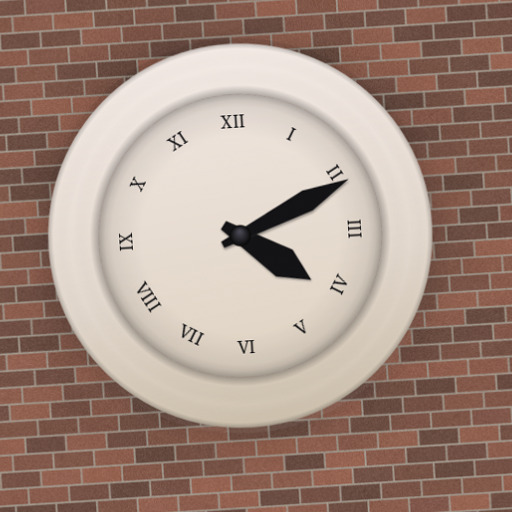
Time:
4:11
